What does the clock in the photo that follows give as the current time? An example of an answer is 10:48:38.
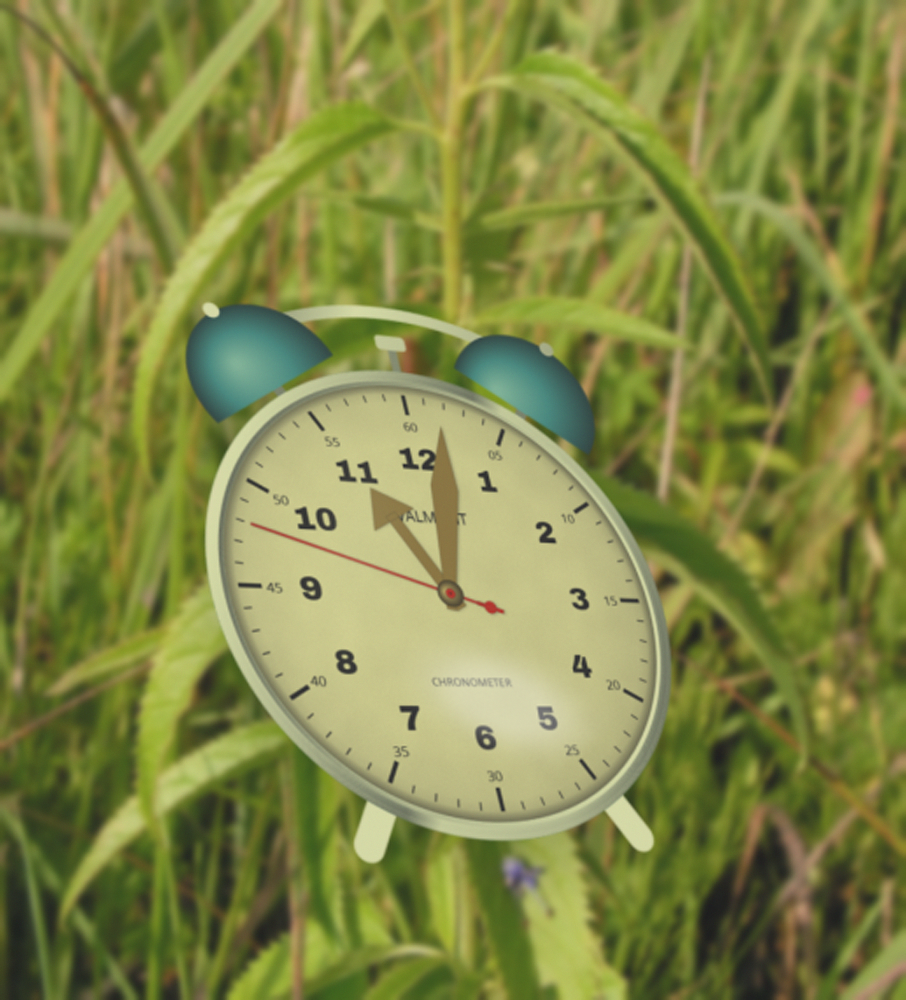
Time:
11:01:48
